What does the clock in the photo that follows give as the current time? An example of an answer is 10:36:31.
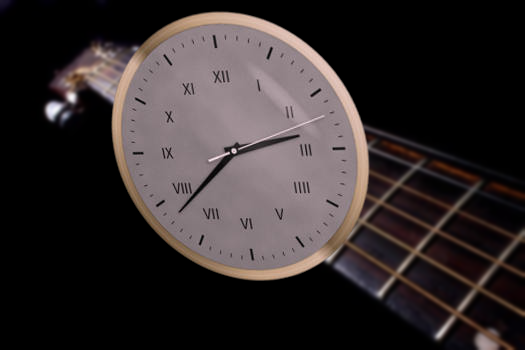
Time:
2:38:12
